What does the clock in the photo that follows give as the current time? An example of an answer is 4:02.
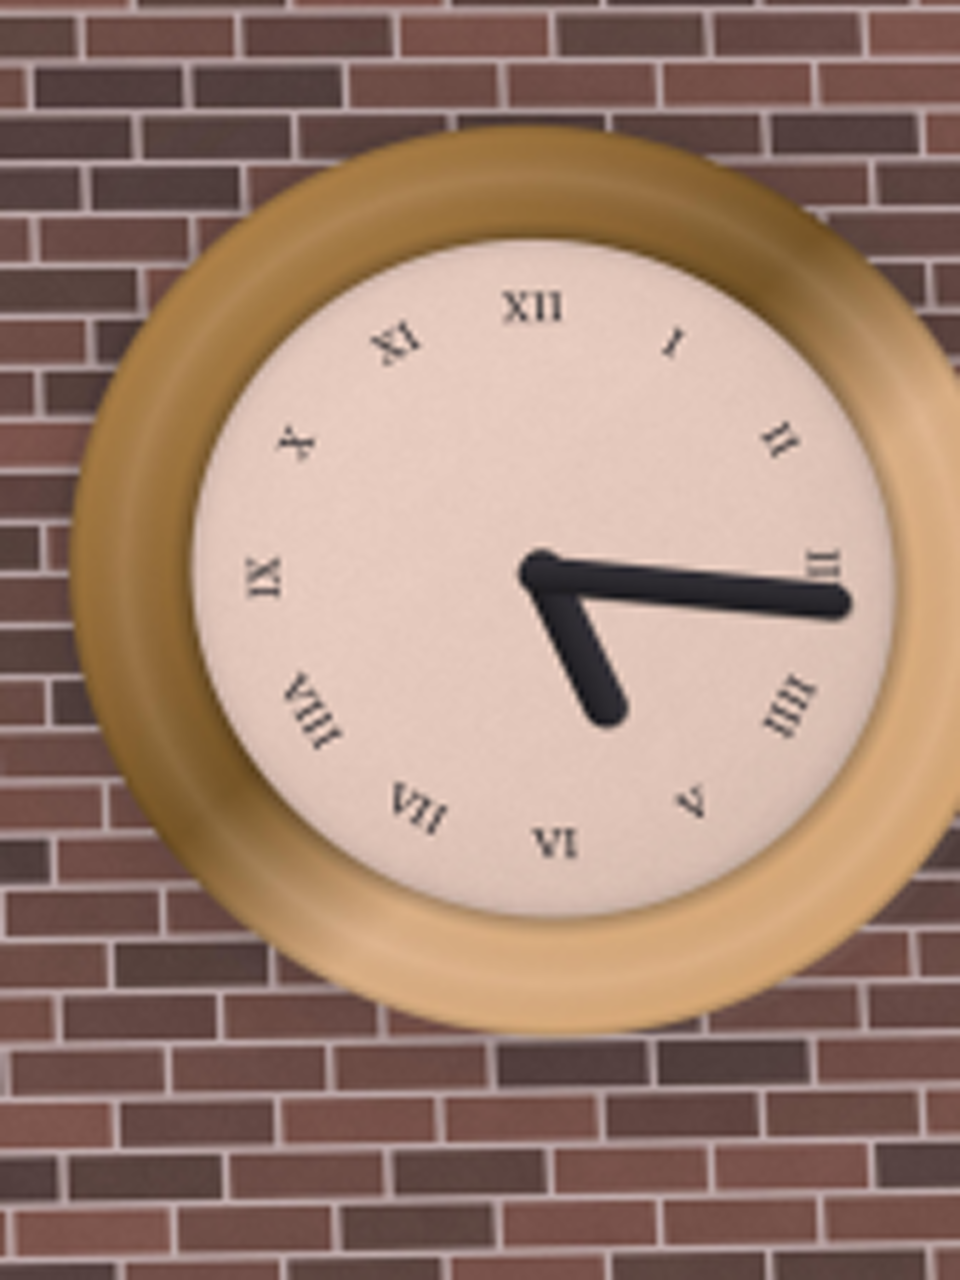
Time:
5:16
